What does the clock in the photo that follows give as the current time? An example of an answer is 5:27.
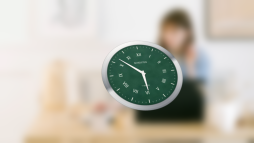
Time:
5:52
